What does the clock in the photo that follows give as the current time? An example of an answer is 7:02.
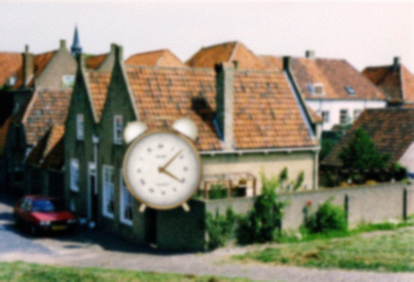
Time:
4:08
